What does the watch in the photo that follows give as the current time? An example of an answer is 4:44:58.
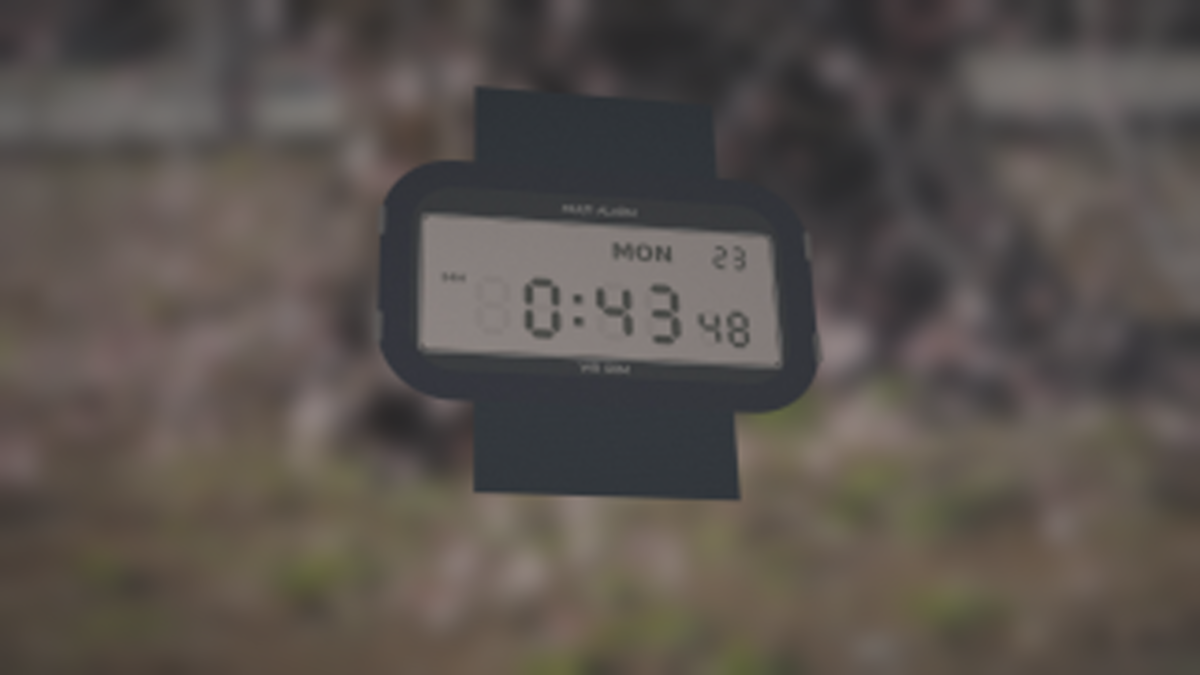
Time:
0:43:48
